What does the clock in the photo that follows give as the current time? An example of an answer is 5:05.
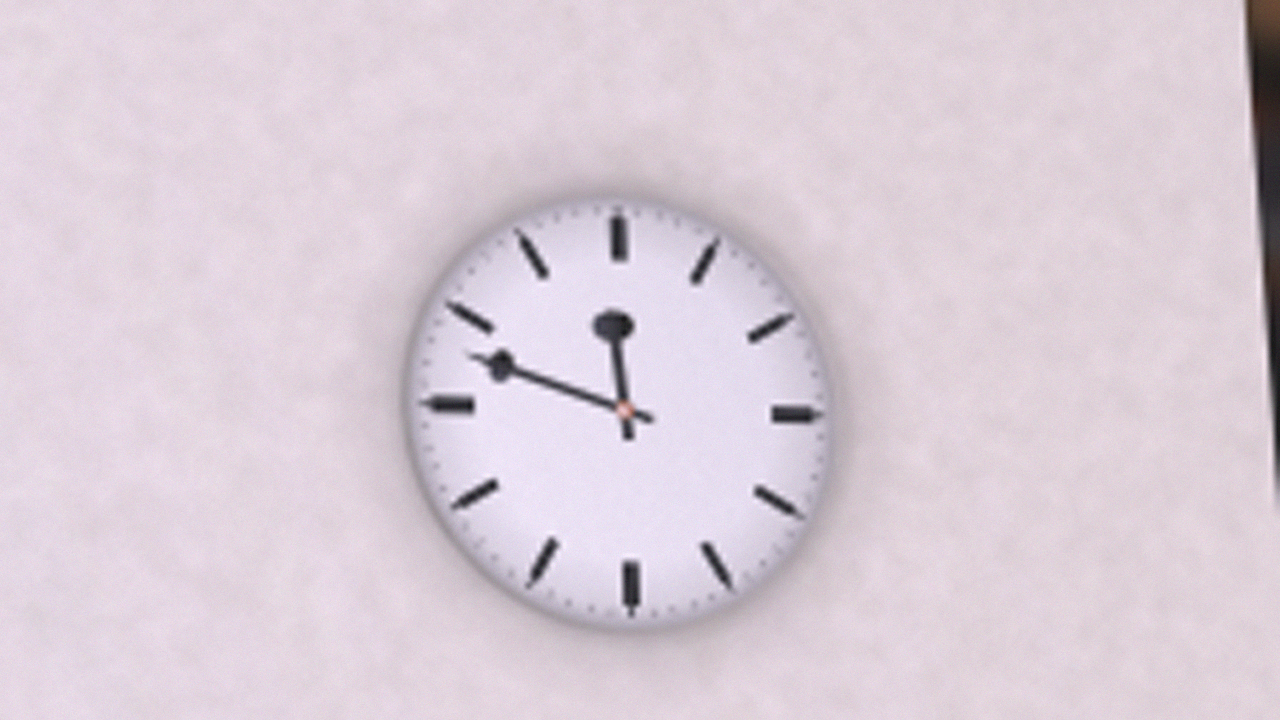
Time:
11:48
